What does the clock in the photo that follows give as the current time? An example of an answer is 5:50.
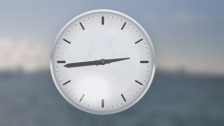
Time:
2:44
